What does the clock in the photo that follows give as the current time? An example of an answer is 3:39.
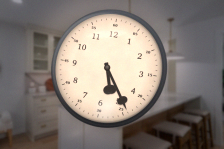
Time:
5:24
